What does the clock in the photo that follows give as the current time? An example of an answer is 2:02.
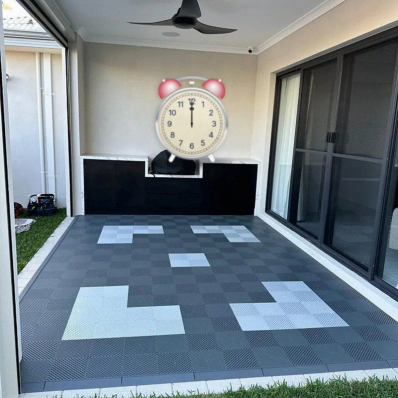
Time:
12:00
